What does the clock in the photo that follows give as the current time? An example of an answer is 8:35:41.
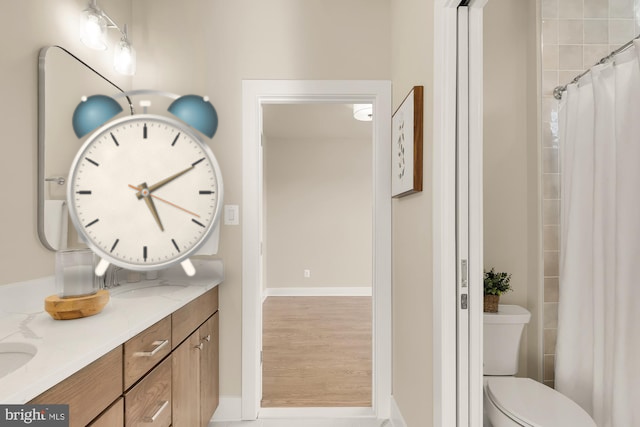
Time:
5:10:19
